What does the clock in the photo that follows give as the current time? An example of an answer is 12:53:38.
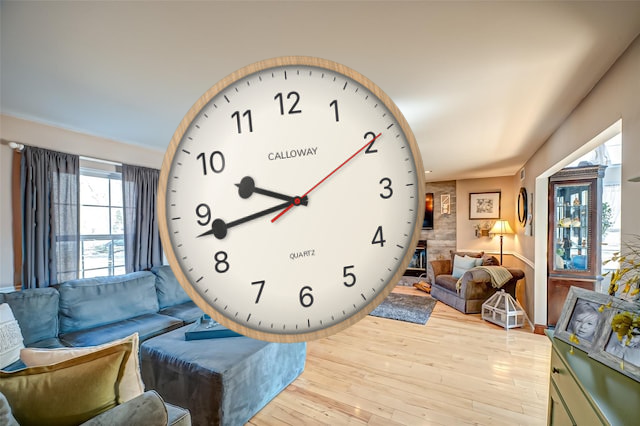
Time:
9:43:10
